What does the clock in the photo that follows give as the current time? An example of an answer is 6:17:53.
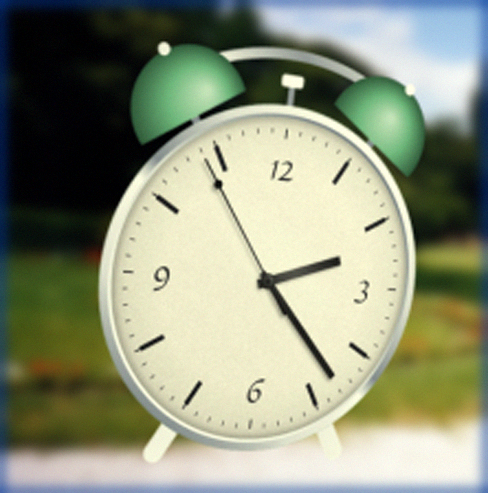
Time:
2:22:54
